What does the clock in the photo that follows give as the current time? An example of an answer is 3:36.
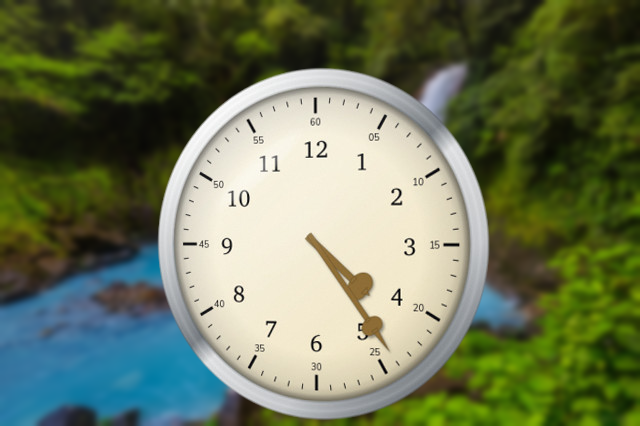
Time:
4:24
